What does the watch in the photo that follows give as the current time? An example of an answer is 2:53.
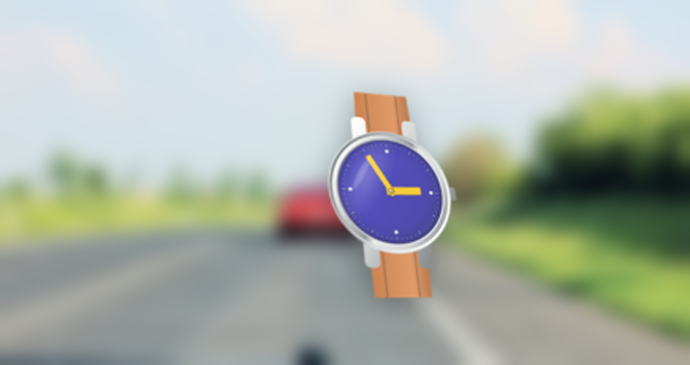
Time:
2:55
